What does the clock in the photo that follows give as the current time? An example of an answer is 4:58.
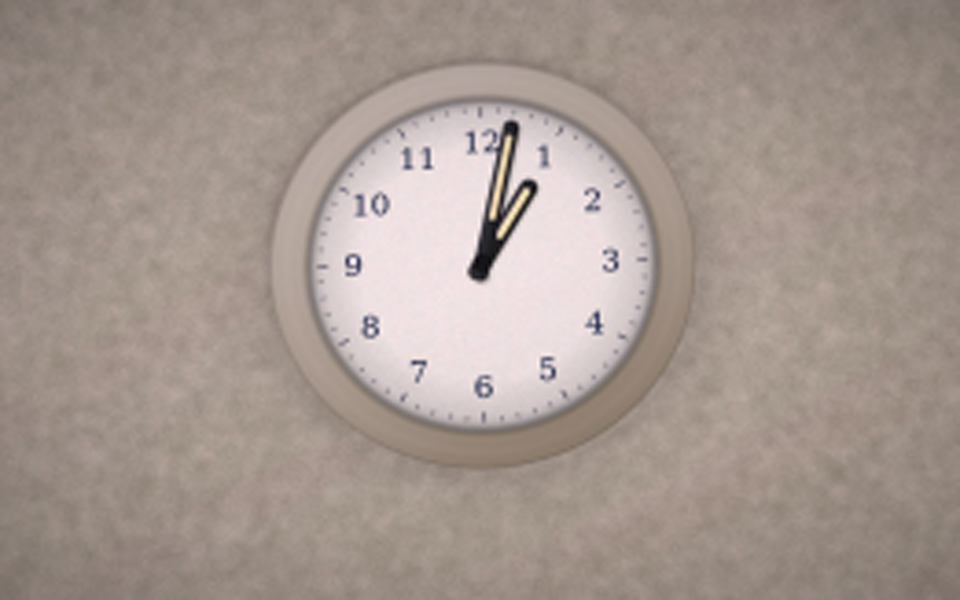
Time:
1:02
